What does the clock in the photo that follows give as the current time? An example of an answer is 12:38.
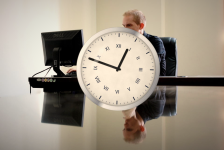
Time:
12:48
